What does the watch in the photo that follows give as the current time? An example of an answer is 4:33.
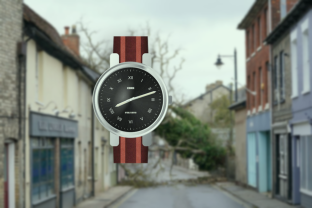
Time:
8:12
